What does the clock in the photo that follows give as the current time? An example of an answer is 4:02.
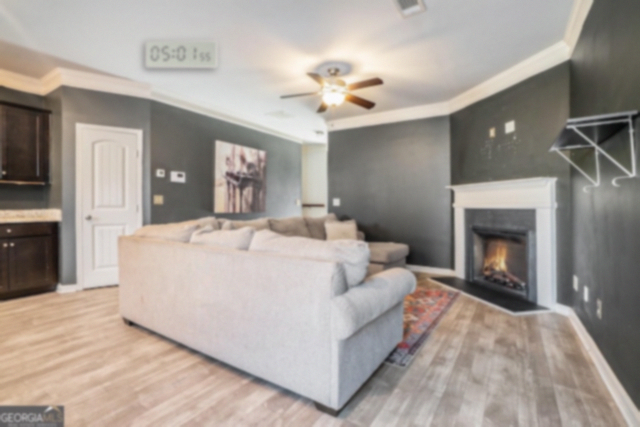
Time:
5:01
